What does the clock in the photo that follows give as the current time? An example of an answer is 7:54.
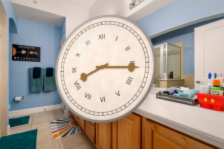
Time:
8:16
